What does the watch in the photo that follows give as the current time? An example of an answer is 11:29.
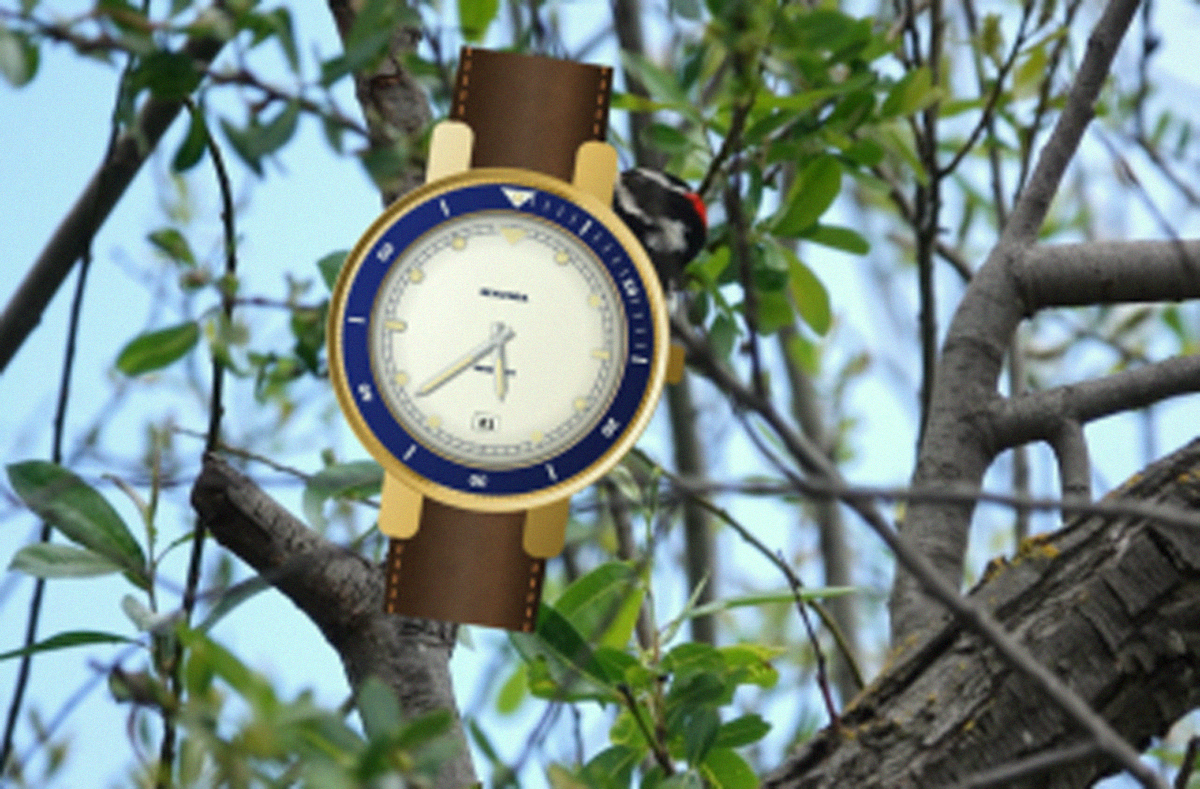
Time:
5:38
